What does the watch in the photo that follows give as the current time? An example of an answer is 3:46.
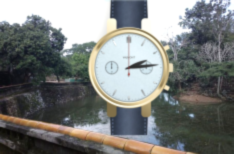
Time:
2:14
